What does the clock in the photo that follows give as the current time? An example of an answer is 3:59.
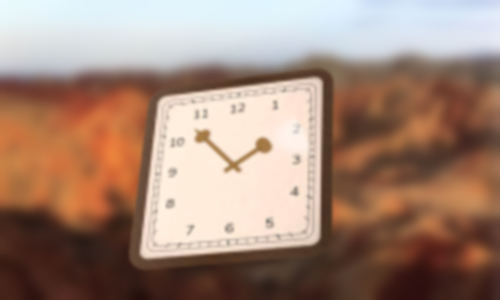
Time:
1:53
